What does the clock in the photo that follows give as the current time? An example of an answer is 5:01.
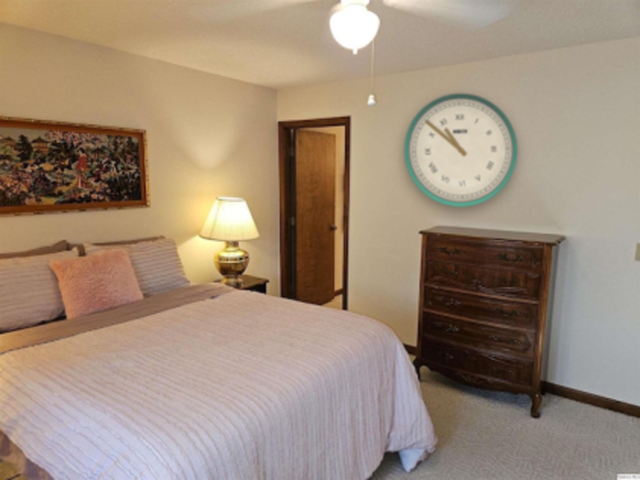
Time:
10:52
